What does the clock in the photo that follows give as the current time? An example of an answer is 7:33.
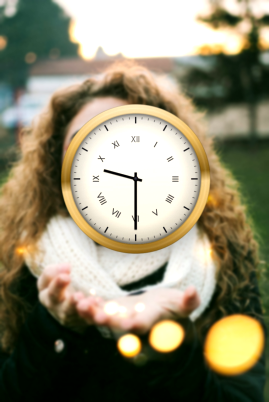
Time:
9:30
